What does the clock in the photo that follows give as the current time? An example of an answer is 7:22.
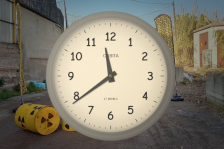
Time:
11:39
